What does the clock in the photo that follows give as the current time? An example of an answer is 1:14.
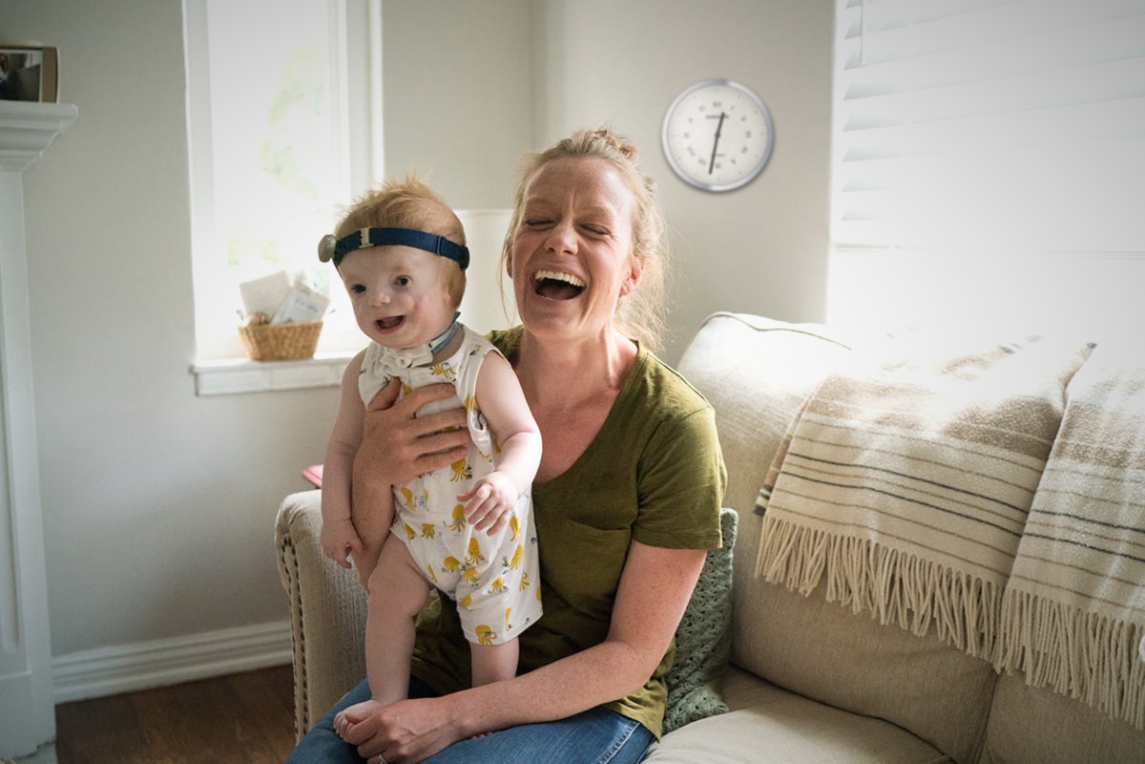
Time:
12:32
